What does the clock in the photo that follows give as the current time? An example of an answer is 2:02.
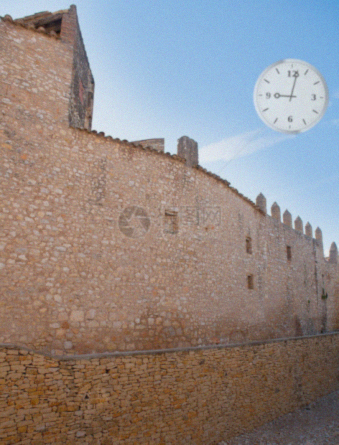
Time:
9:02
